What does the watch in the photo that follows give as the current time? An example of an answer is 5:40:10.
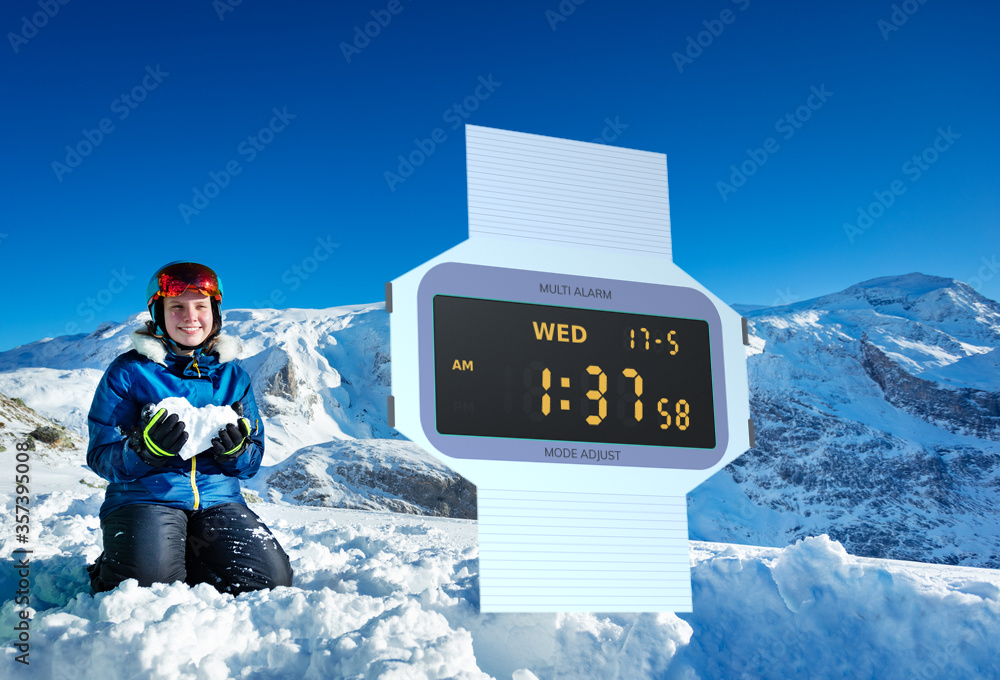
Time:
1:37:58
